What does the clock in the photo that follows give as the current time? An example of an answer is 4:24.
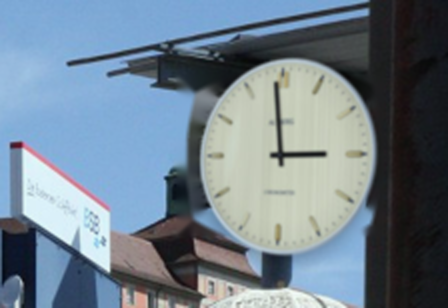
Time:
2:59
